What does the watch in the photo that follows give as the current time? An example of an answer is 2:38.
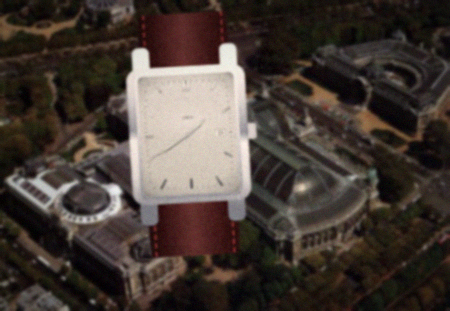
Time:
1:40
